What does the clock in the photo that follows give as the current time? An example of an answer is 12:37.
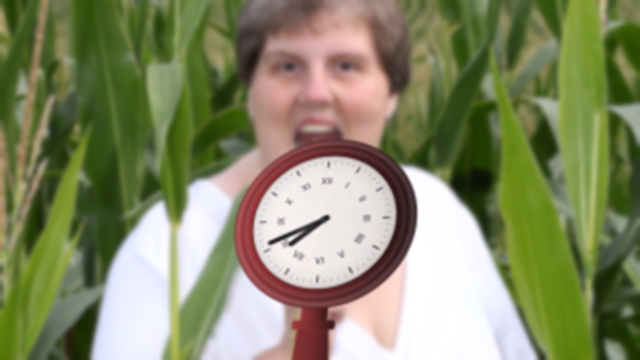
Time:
7:41
